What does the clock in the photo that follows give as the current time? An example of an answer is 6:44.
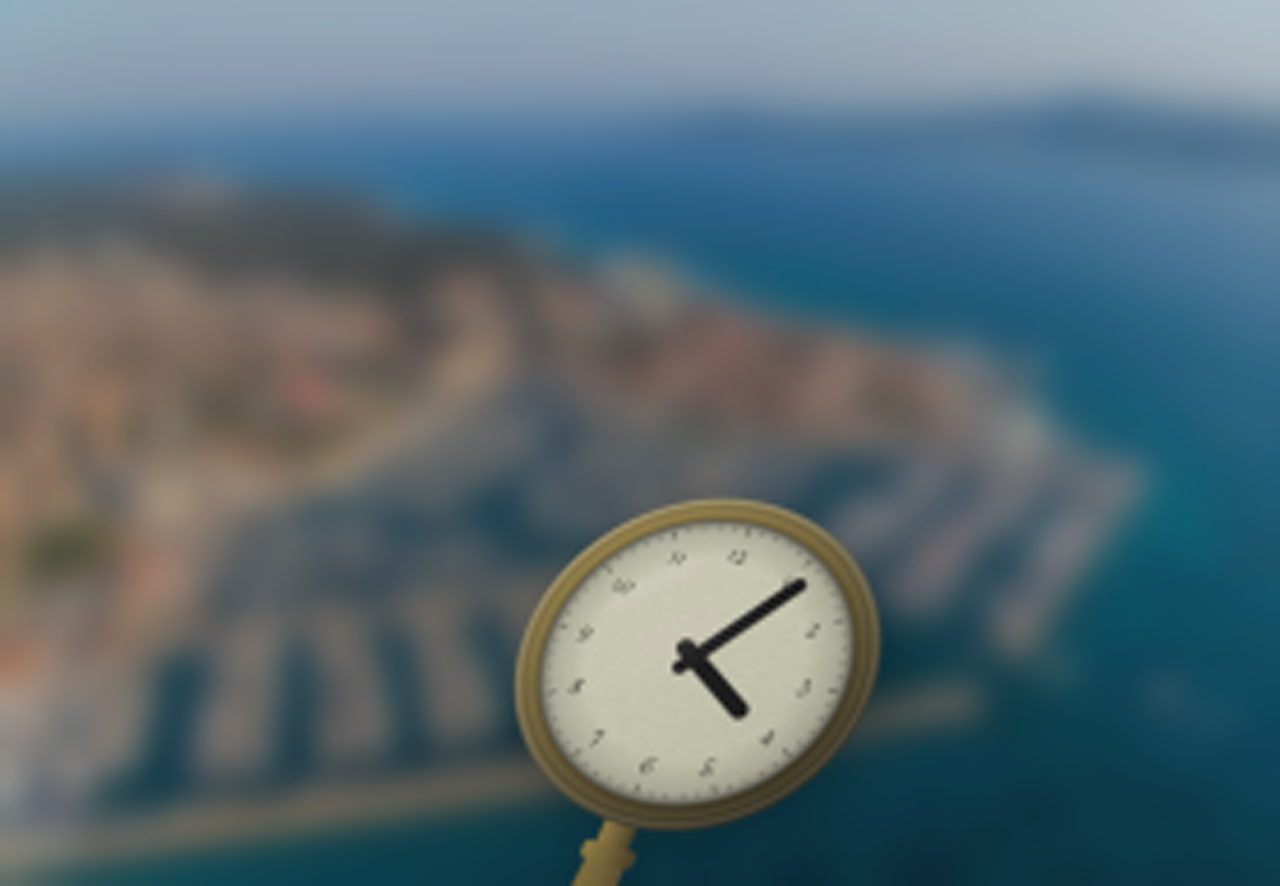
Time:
4:06
